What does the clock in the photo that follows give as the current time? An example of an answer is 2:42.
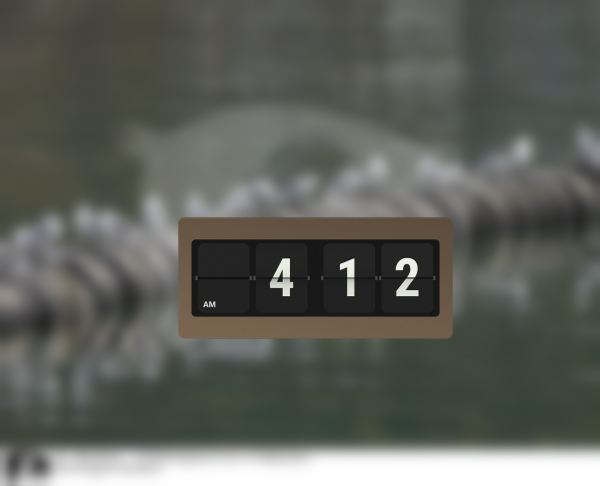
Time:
4:12
